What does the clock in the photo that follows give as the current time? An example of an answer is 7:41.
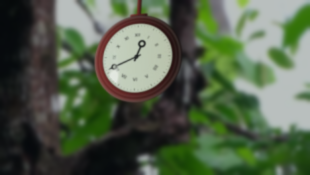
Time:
12:41
